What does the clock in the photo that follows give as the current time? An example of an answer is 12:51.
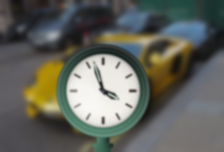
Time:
3:57
